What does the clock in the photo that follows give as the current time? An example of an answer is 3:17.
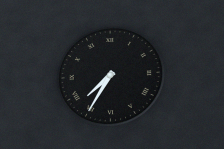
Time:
7:35
